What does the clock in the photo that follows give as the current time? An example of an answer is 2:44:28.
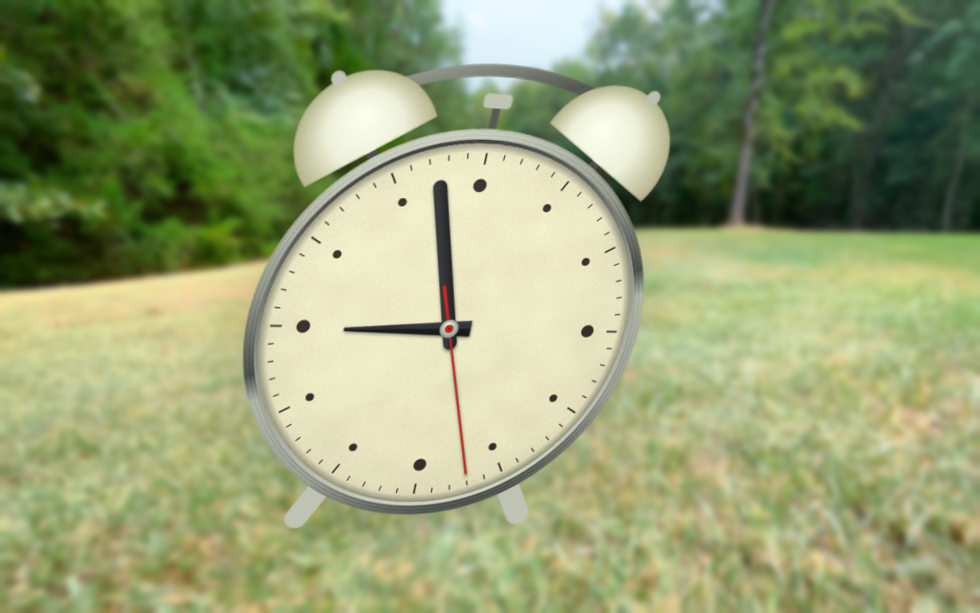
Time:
8:57:27
